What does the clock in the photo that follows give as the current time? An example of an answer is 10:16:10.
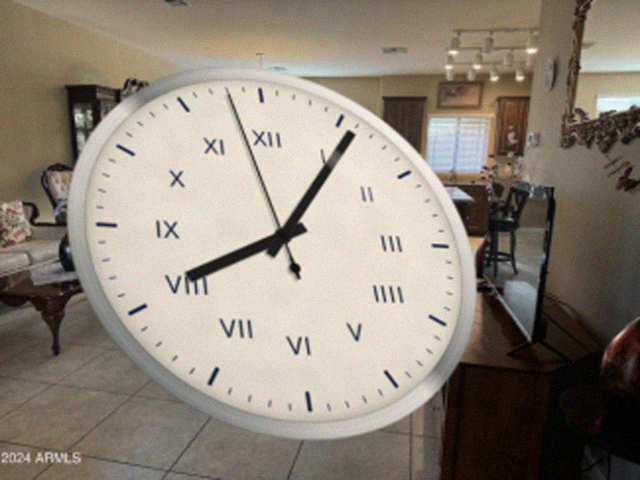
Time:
8:05:58
